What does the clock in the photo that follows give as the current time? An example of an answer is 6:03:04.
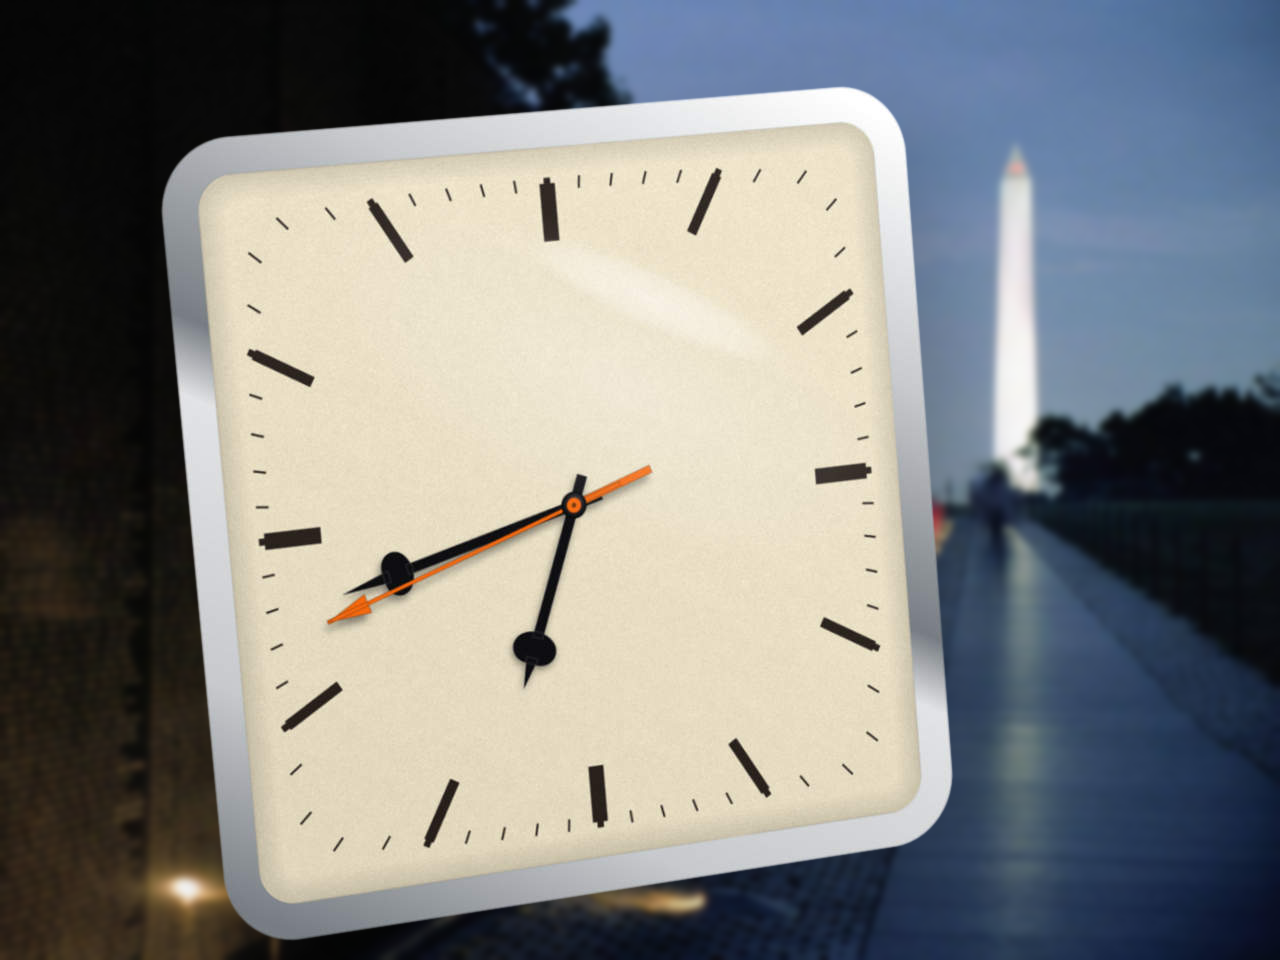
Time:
6:42:42
